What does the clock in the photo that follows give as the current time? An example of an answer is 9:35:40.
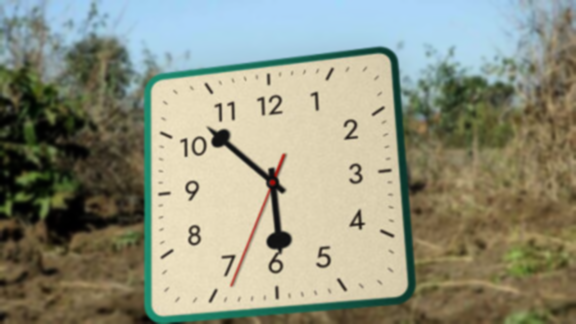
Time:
5:52:34
